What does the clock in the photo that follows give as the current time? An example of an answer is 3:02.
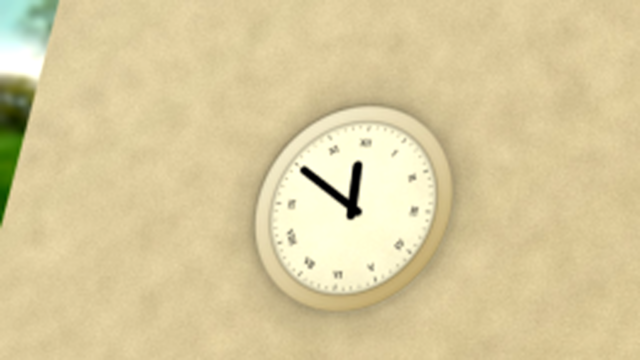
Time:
11:50
